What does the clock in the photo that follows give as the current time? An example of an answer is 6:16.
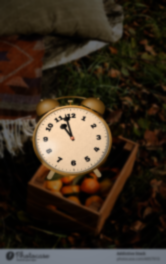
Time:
10:58
